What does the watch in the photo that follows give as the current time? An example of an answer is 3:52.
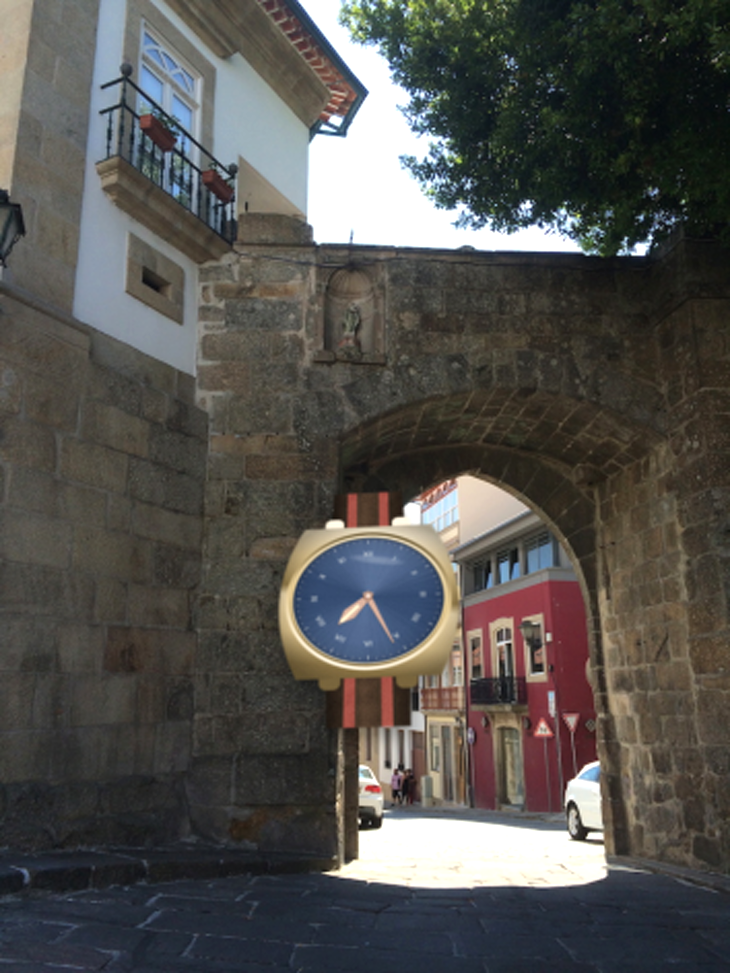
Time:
7:26
